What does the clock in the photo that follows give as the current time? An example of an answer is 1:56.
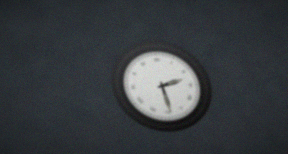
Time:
2:29
